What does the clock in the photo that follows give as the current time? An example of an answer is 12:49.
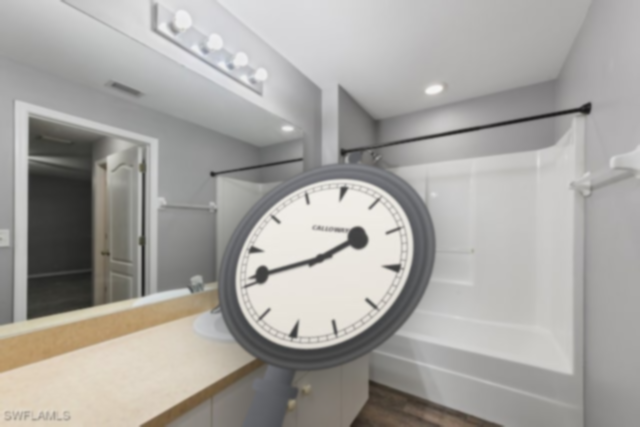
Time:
1:41
